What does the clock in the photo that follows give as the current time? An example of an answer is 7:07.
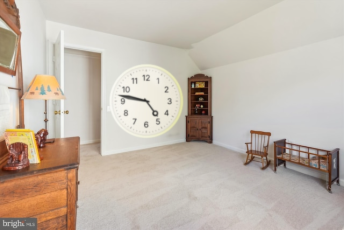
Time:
4:47
